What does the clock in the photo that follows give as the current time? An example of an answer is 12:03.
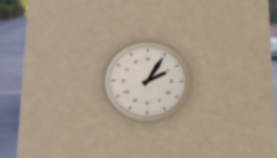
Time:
2:05
